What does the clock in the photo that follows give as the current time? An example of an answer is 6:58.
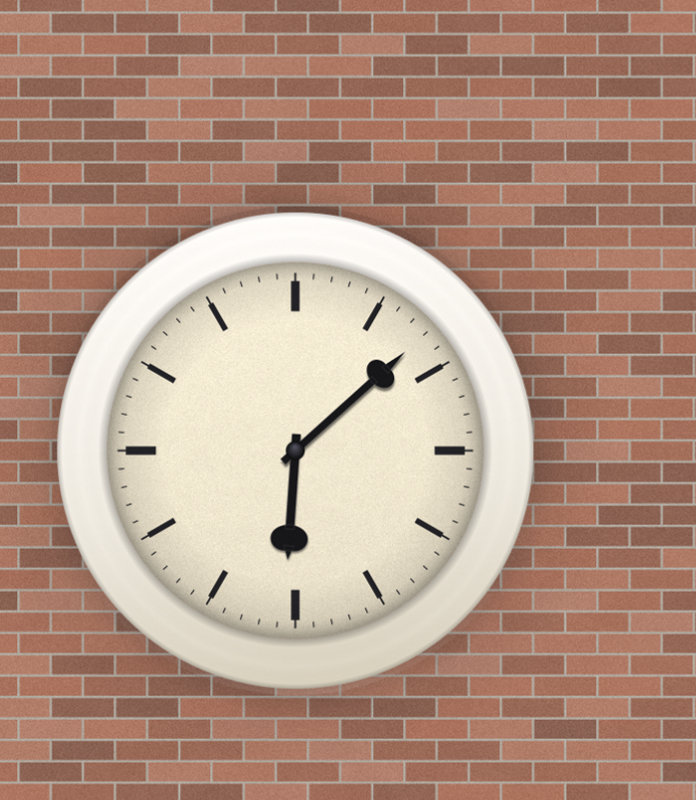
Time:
6:08
